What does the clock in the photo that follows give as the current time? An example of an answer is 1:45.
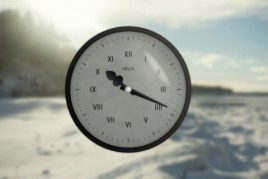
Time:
10:19
